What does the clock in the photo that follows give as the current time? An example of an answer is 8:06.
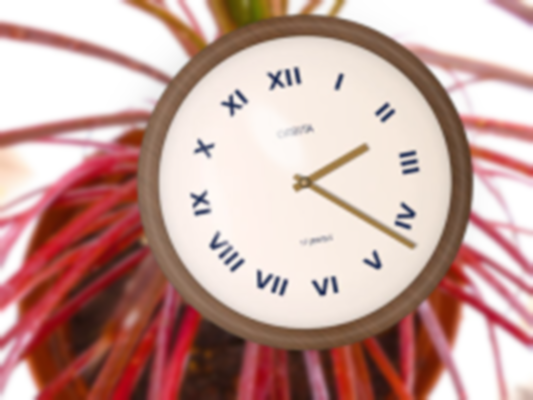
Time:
2:22
